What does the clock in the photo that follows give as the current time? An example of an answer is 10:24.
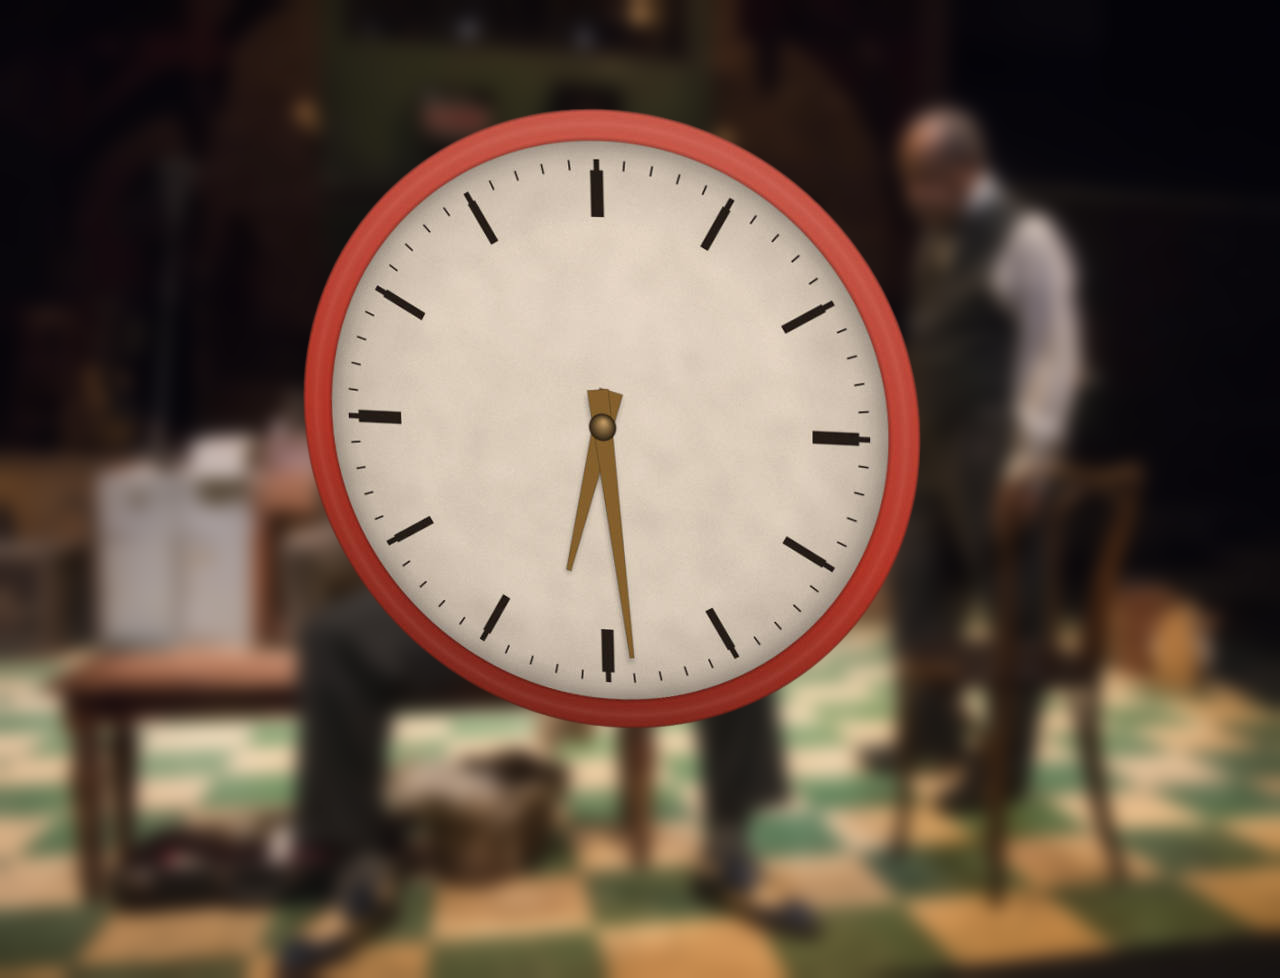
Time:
6:29
